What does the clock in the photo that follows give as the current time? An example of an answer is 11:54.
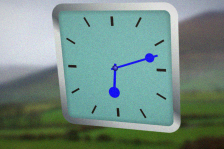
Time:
6:12
